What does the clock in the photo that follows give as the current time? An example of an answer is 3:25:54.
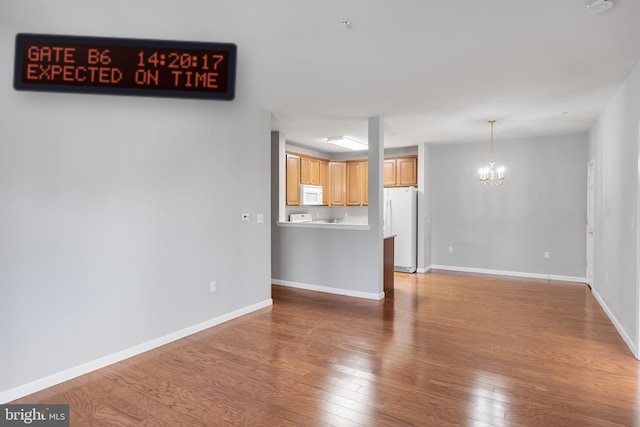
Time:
14:20:17
